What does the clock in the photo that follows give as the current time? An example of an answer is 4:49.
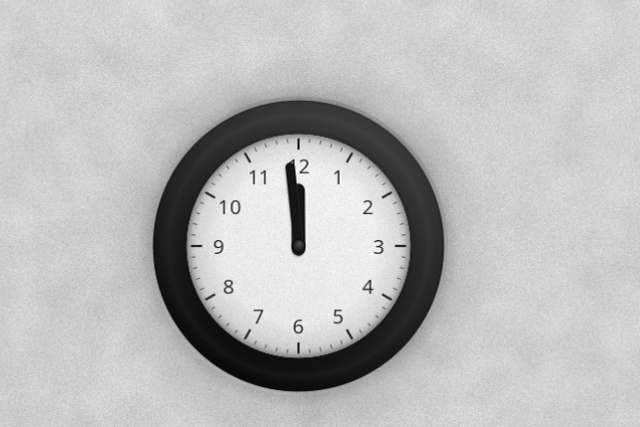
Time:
11:59
